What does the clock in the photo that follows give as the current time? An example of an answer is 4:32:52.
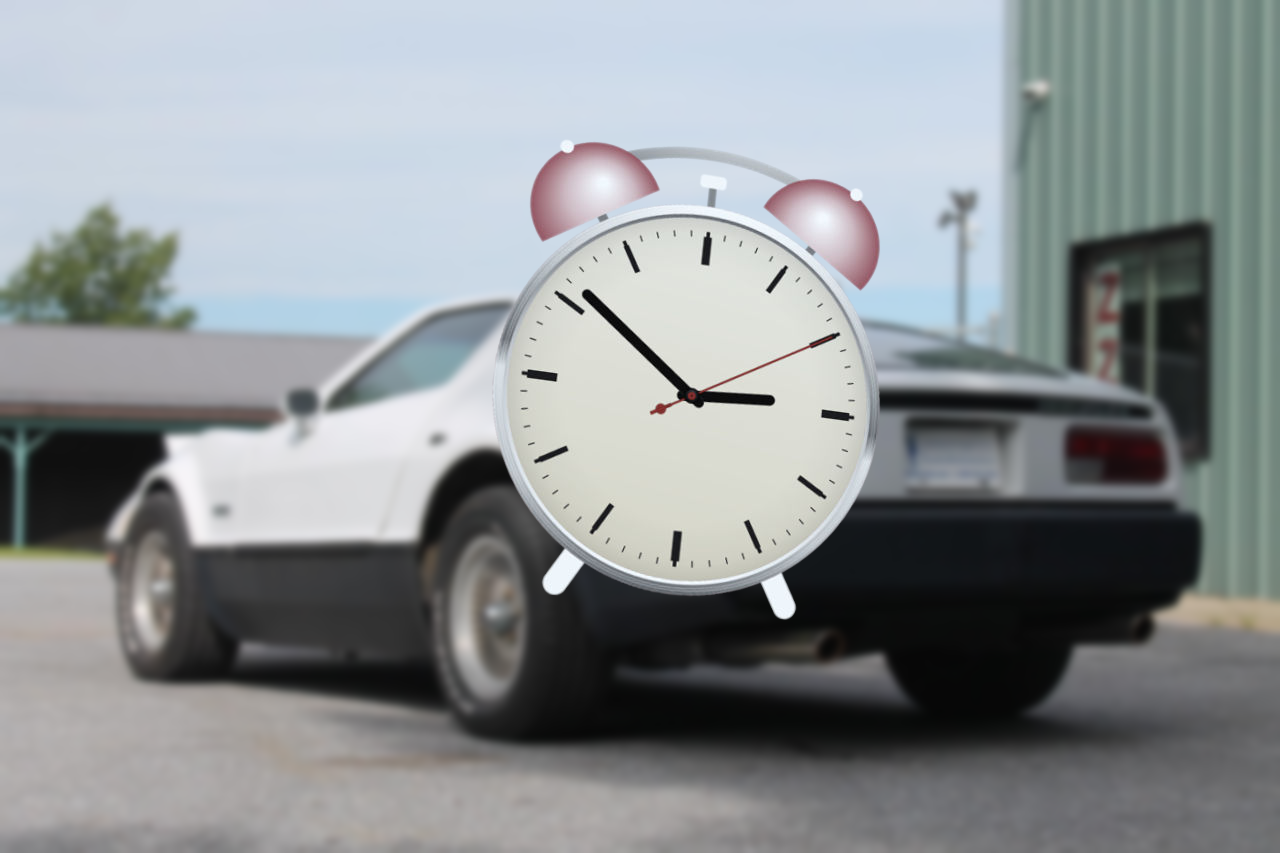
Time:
2:51:10
